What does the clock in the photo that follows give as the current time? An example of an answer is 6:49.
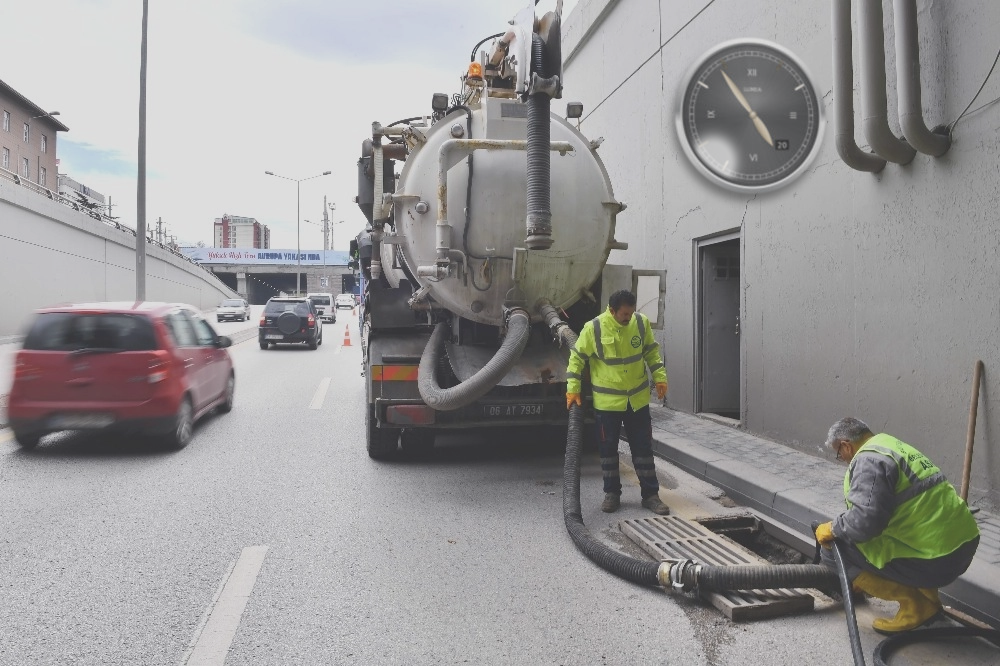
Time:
4:54
